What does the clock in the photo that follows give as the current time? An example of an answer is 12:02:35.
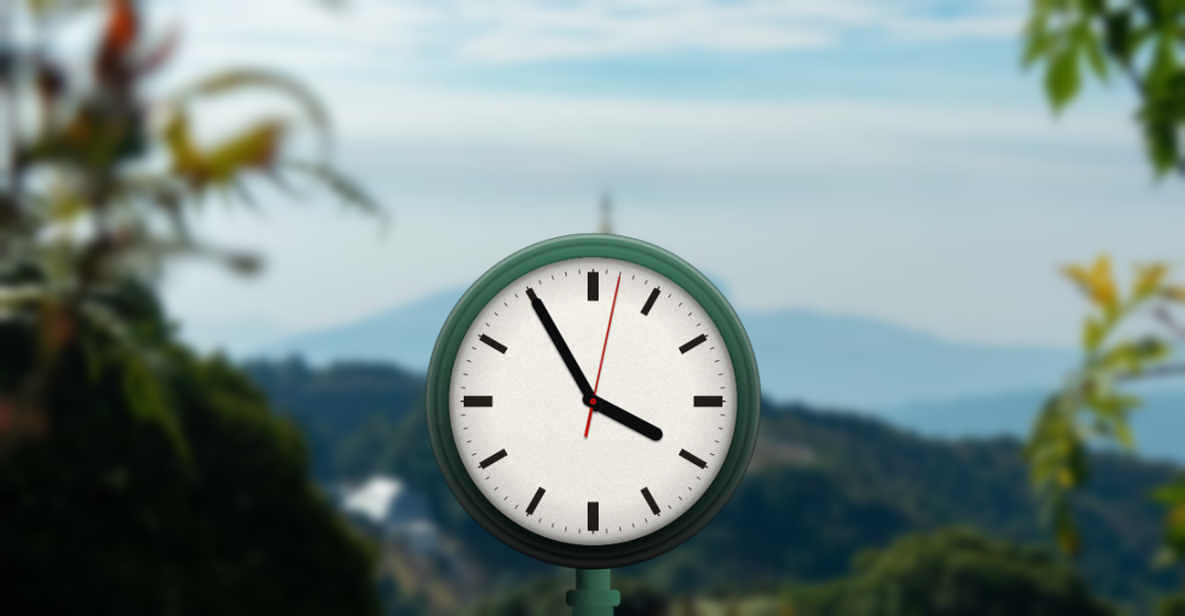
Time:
3:55:02
